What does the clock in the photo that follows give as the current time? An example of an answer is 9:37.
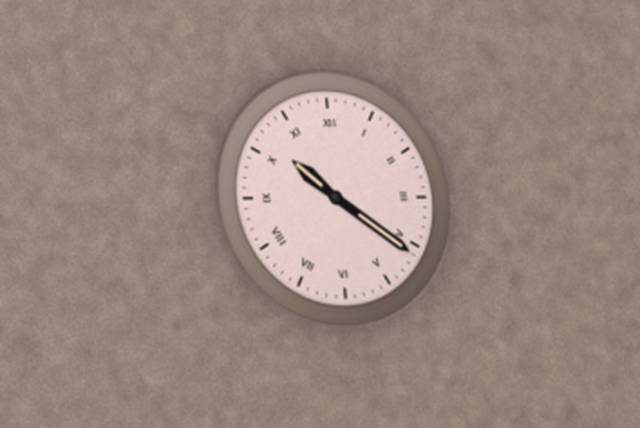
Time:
10:21
